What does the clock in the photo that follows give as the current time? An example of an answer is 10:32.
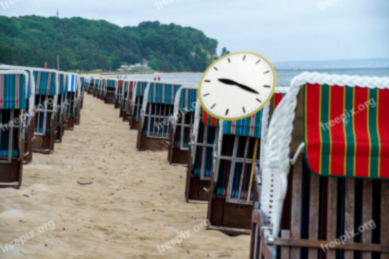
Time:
9:18
